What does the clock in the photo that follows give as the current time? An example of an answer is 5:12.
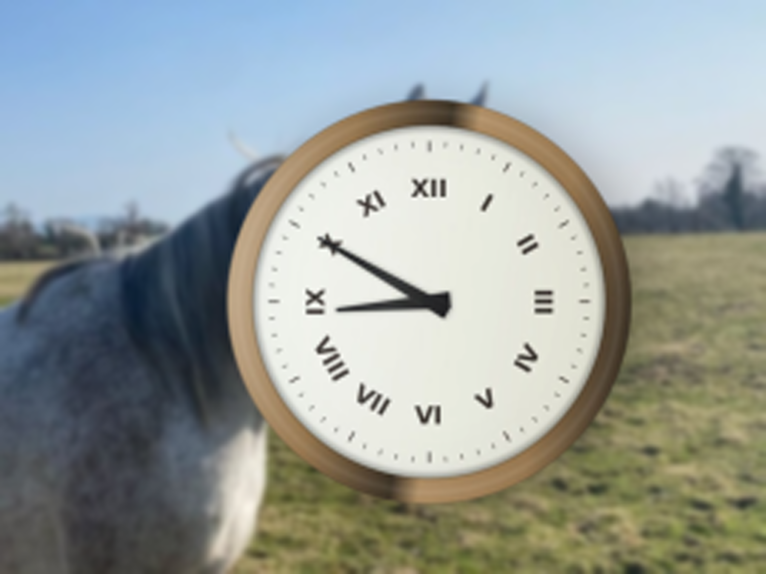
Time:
8:50
